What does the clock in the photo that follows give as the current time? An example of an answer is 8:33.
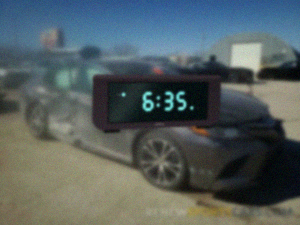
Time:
6:35
